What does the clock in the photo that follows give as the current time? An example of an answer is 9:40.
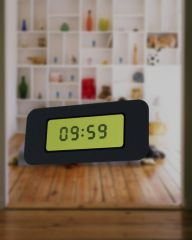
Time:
9:59
